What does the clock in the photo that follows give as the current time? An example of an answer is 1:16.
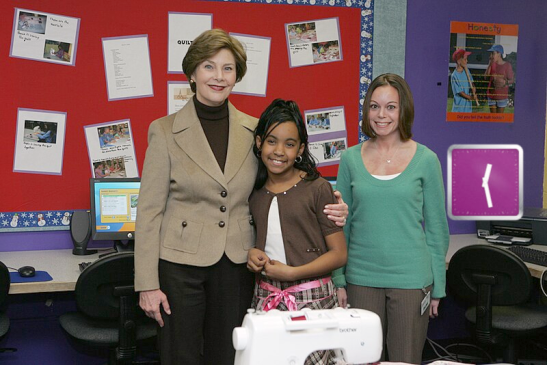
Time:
12:28
